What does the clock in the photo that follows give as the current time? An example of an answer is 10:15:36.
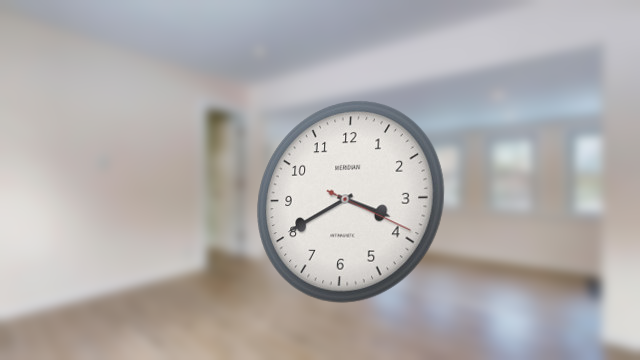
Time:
3:40:19
